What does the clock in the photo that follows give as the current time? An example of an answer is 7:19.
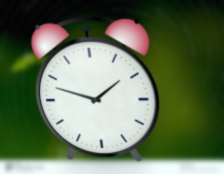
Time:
1:48
